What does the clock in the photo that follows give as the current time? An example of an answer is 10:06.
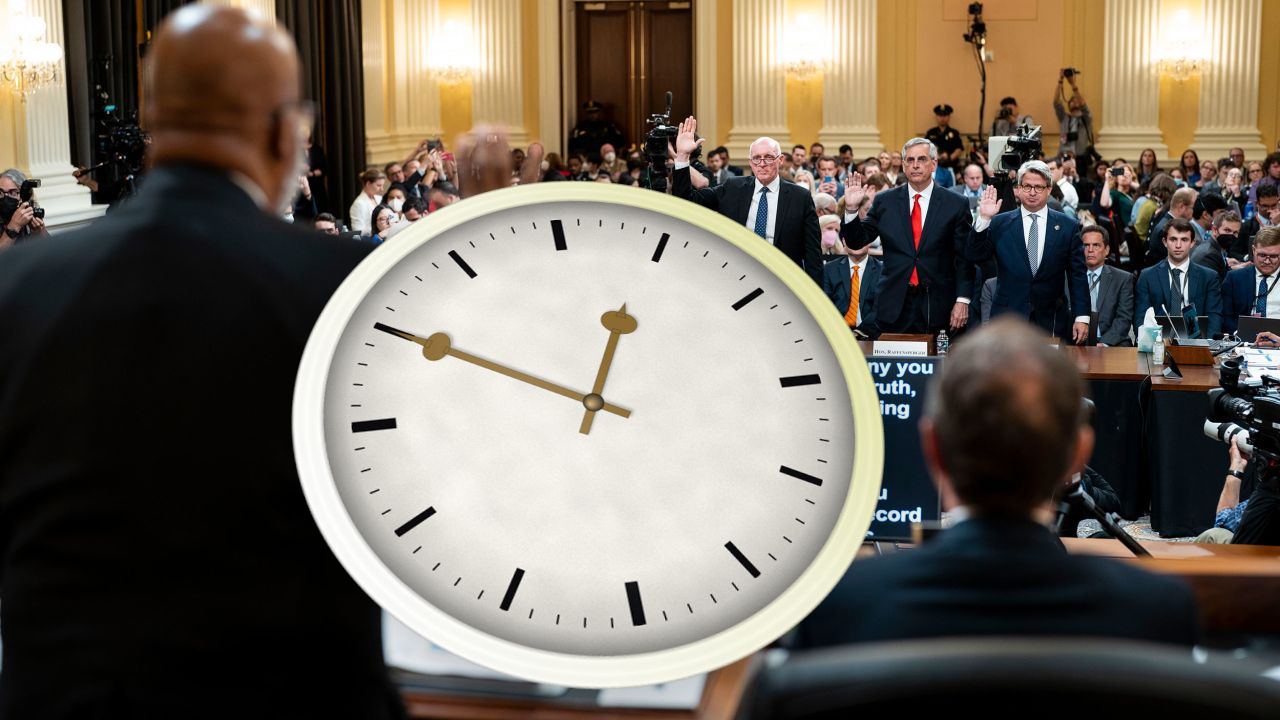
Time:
12:50
